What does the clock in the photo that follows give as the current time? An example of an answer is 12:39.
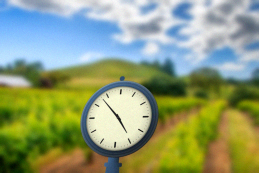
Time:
4:53
